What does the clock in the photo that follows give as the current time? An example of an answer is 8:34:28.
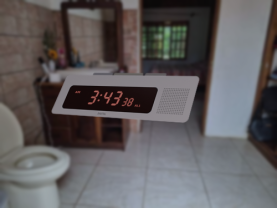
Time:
3:43:38
